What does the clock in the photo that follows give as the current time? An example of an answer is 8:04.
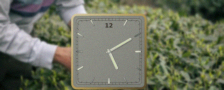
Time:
5:10
